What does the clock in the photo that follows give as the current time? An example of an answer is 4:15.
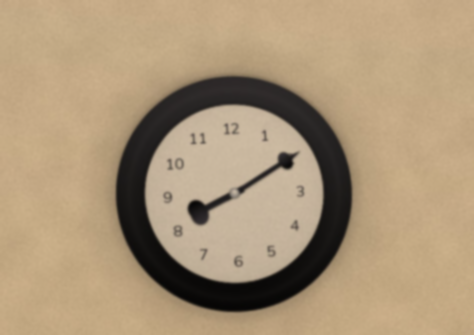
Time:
8:10
